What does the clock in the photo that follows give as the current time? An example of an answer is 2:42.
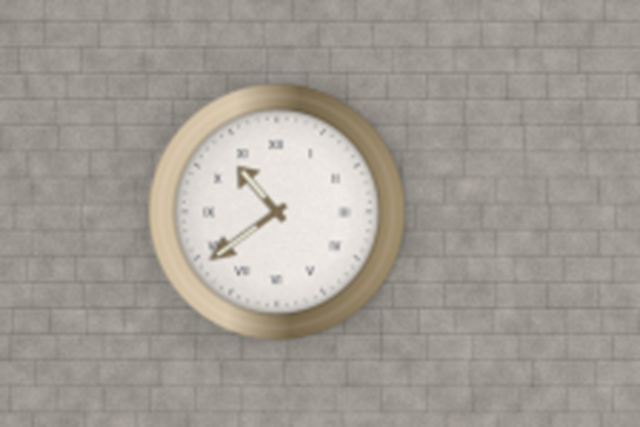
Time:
10:39
